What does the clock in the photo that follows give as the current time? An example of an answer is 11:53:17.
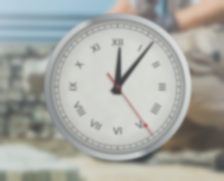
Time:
12:06:24
